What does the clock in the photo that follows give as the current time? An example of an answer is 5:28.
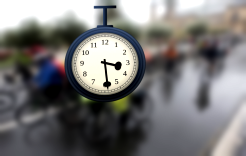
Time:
3:29
